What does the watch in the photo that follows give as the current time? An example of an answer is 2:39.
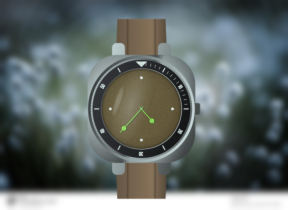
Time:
4:37
